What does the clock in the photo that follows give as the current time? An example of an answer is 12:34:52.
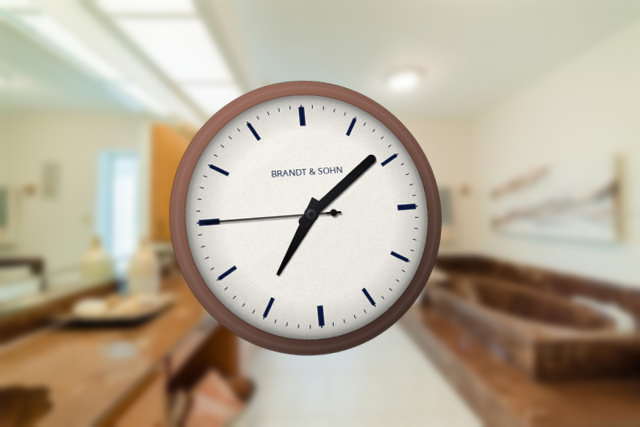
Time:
7:08:45
